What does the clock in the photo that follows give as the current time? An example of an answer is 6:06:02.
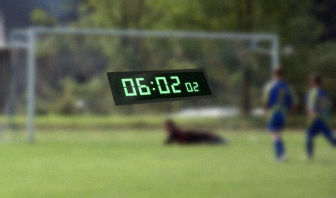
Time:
6:02:02
